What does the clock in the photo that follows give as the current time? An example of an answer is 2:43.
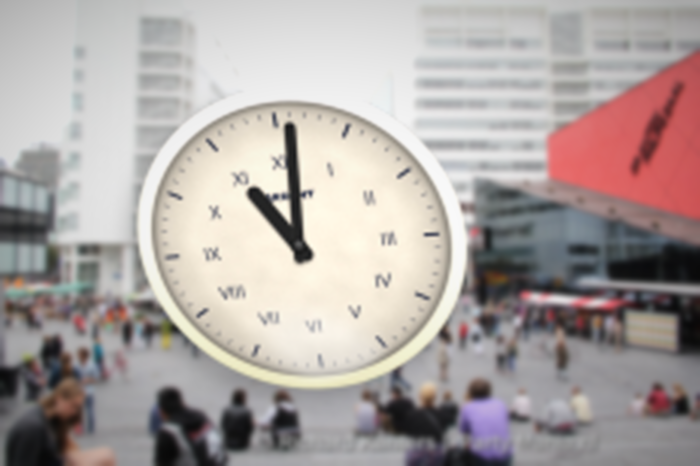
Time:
11:01
